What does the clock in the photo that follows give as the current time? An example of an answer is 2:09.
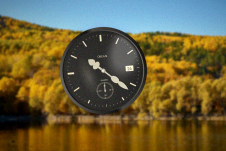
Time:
10:22
